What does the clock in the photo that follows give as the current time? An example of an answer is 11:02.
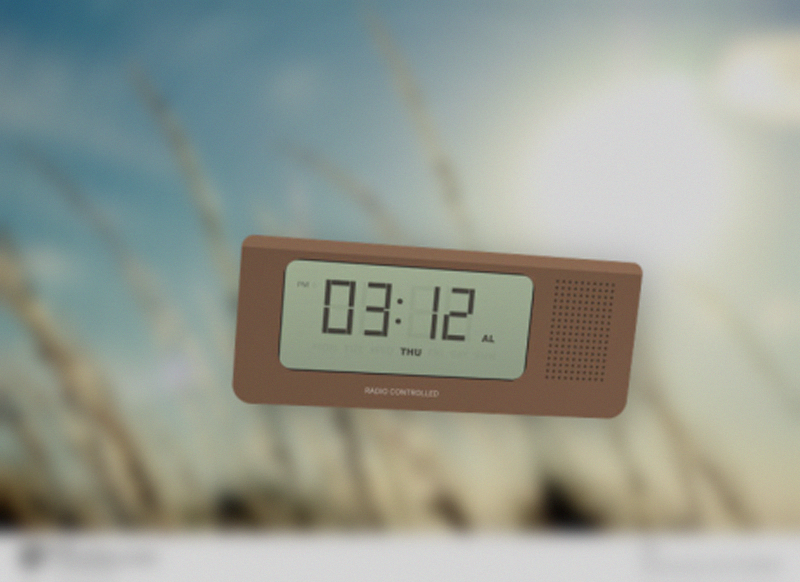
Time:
3:12
